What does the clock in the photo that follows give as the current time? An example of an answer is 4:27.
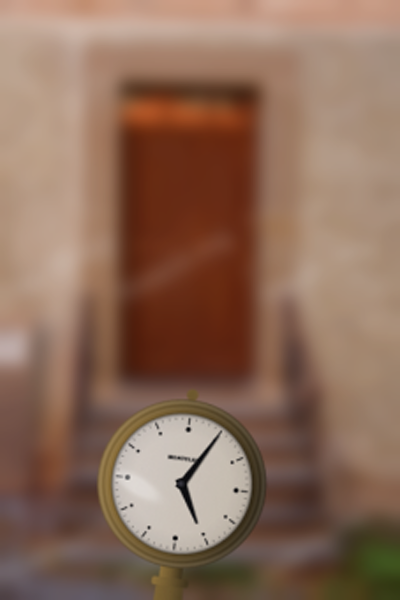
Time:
5:05
